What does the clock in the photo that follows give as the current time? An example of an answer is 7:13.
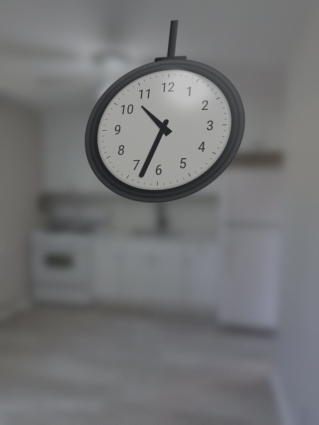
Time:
10:33
